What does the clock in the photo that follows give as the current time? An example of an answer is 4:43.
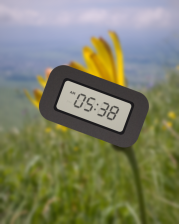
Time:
5:38
